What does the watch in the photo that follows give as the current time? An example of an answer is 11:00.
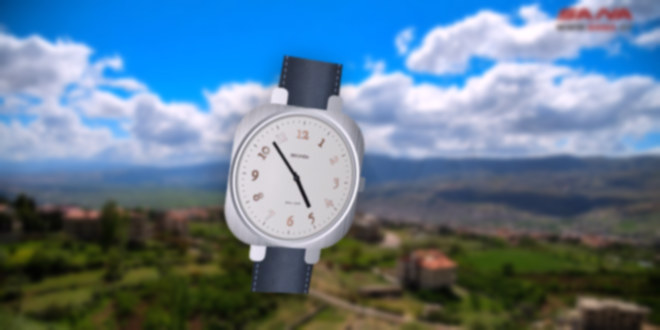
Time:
4:53
